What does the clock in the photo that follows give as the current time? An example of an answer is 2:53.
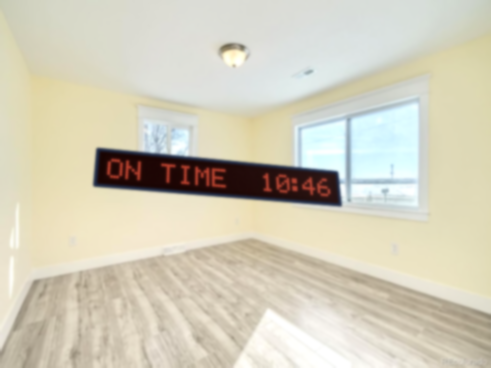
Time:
10:46
